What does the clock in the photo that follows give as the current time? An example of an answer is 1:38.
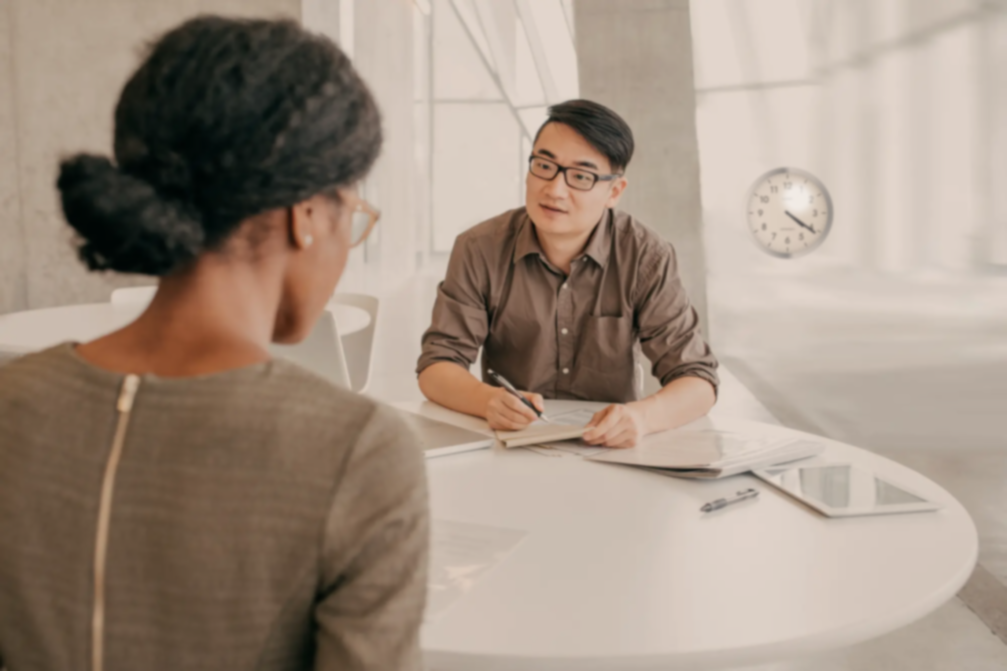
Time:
4:21
